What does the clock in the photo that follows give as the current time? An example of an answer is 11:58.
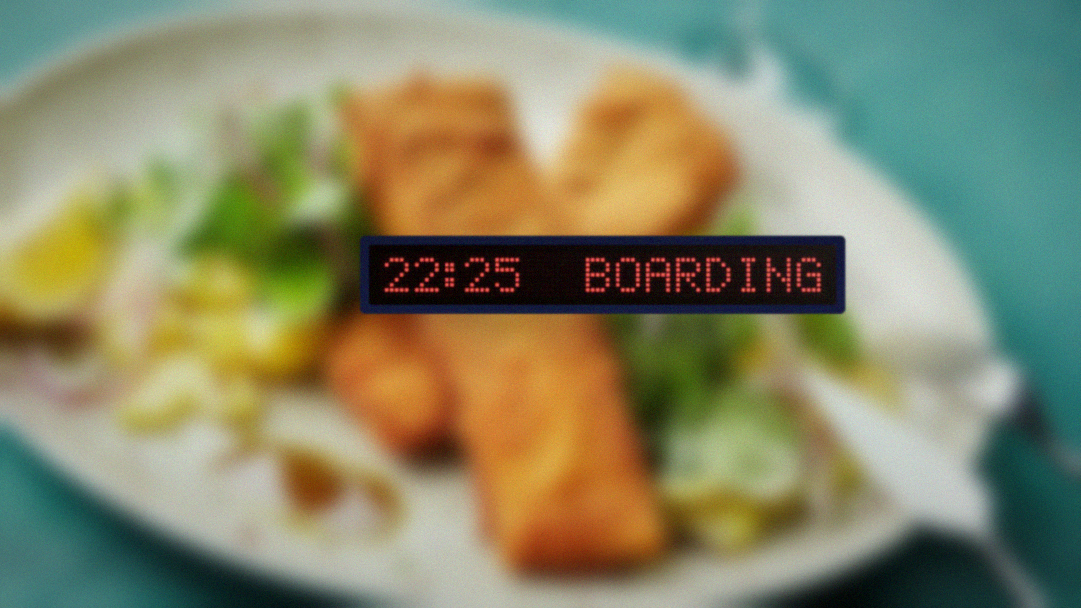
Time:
22:25
